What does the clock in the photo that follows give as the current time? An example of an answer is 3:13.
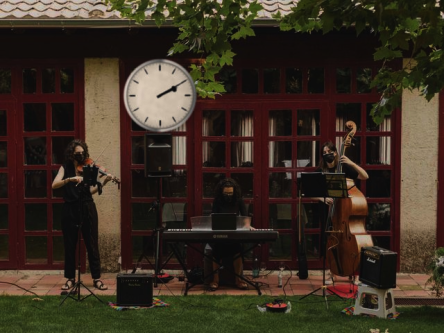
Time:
2:10
